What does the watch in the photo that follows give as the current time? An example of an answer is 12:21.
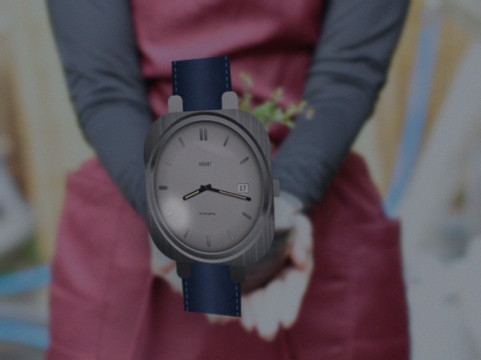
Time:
8:17
